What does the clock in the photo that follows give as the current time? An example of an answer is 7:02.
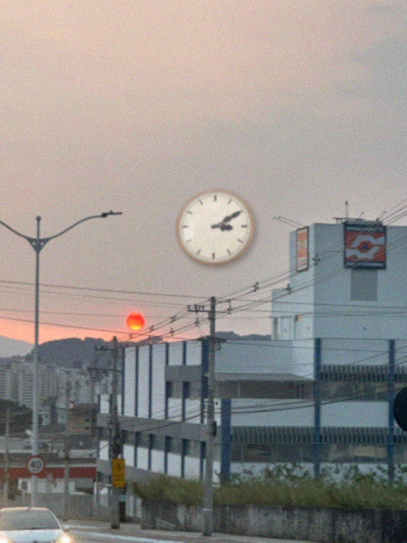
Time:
3:10
